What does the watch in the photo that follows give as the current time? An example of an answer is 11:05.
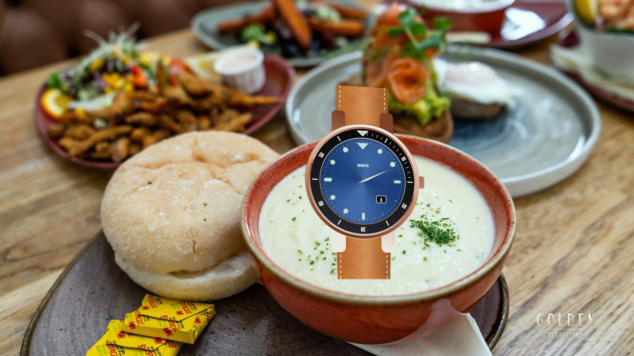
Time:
2:11
